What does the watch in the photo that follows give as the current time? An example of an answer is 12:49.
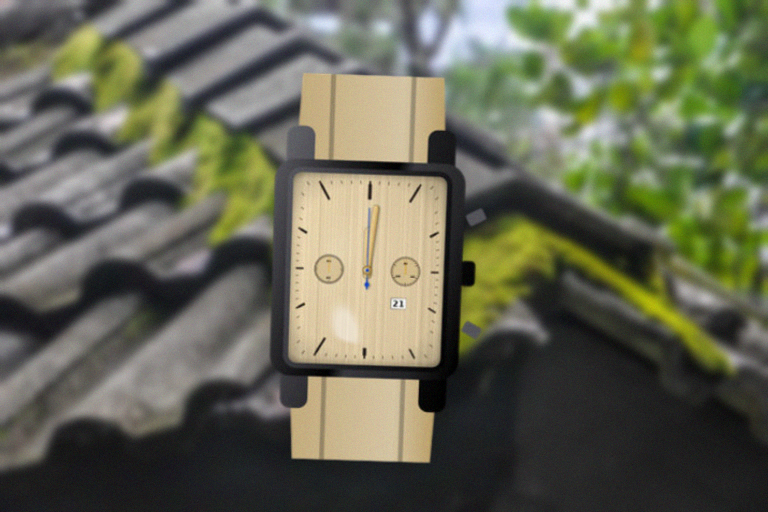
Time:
12:01
